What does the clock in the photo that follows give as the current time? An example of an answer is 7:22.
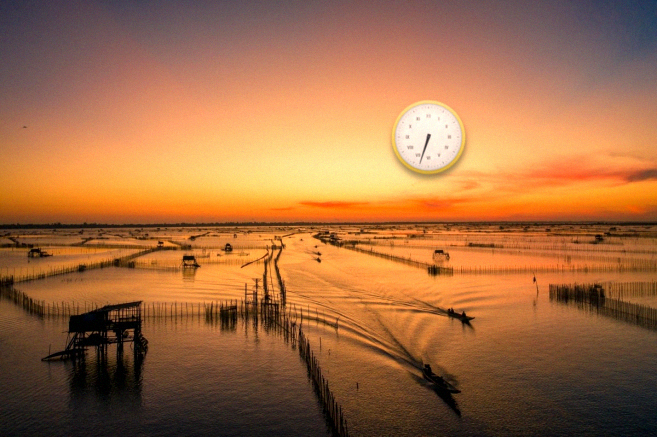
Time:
6:33
